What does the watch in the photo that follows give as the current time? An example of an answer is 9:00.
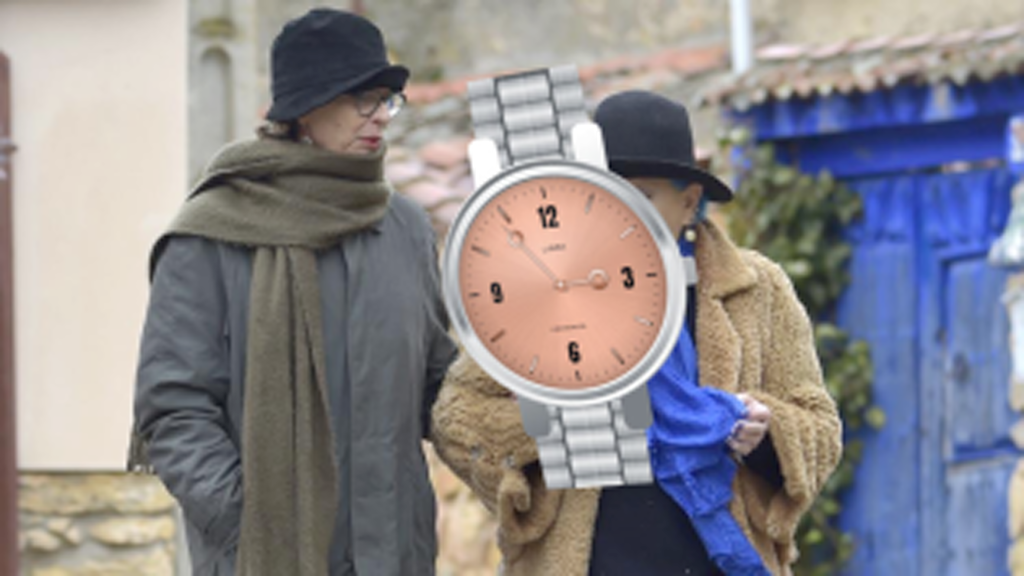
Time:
2:54
